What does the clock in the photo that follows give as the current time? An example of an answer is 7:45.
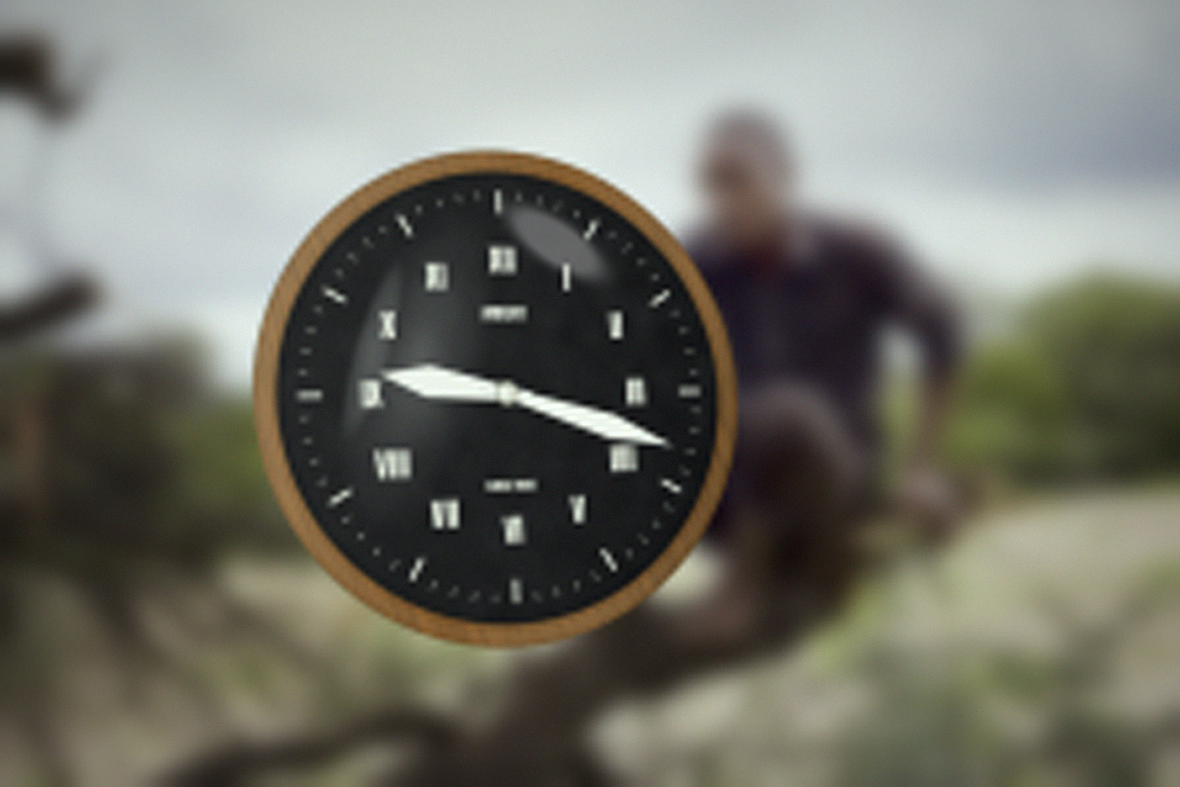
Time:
9:18
